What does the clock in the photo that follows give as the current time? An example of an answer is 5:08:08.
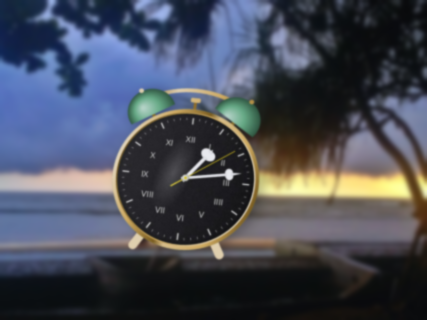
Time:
1:13:09
